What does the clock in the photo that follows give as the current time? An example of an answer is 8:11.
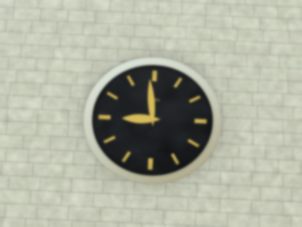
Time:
8:59
